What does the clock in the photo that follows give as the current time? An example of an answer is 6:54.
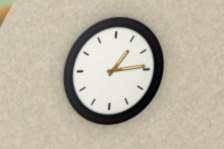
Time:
1:14
